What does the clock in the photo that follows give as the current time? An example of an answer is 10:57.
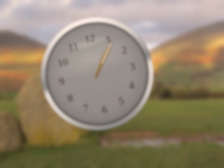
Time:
1:06
